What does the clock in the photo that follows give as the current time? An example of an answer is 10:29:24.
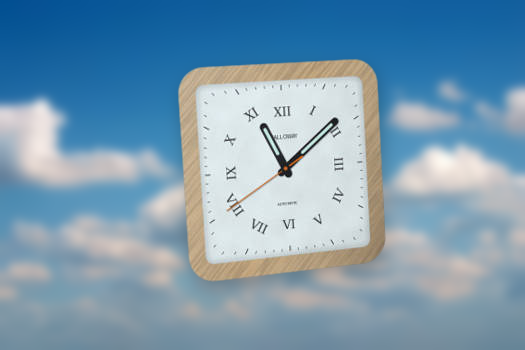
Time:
11:08:40
